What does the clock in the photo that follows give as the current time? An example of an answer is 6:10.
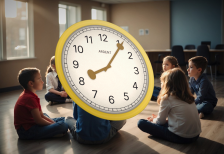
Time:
8:06
